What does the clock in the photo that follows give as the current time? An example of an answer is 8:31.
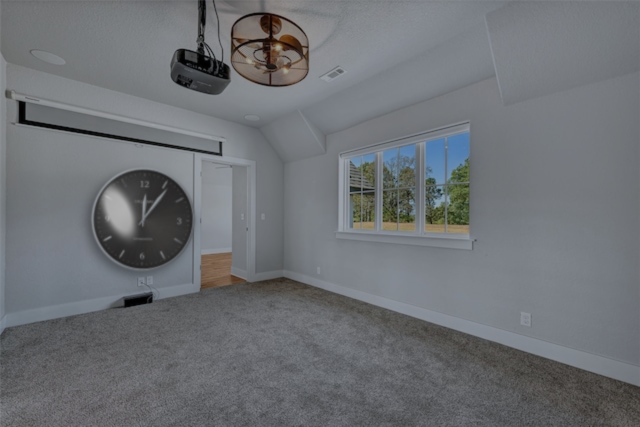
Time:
12:06
